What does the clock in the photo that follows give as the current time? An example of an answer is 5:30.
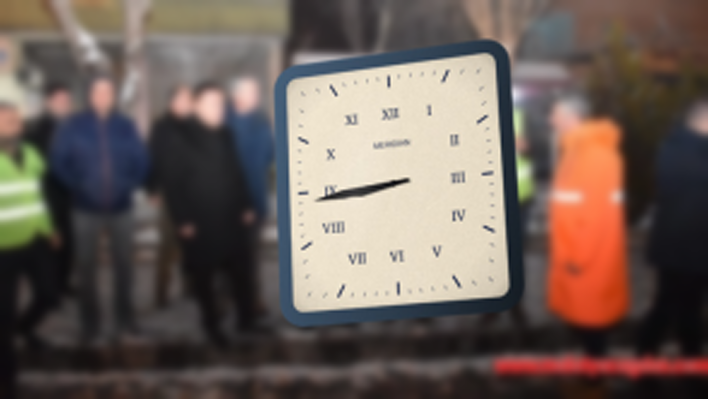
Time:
8:44
